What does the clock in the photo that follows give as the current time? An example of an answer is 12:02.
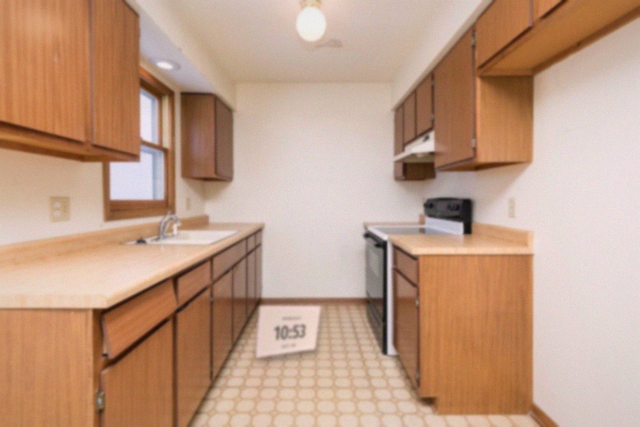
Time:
10:53
